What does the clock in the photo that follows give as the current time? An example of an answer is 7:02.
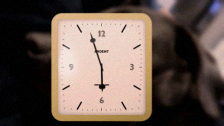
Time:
5:57
